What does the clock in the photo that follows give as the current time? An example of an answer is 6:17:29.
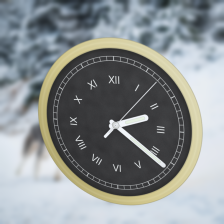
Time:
2:21:07
